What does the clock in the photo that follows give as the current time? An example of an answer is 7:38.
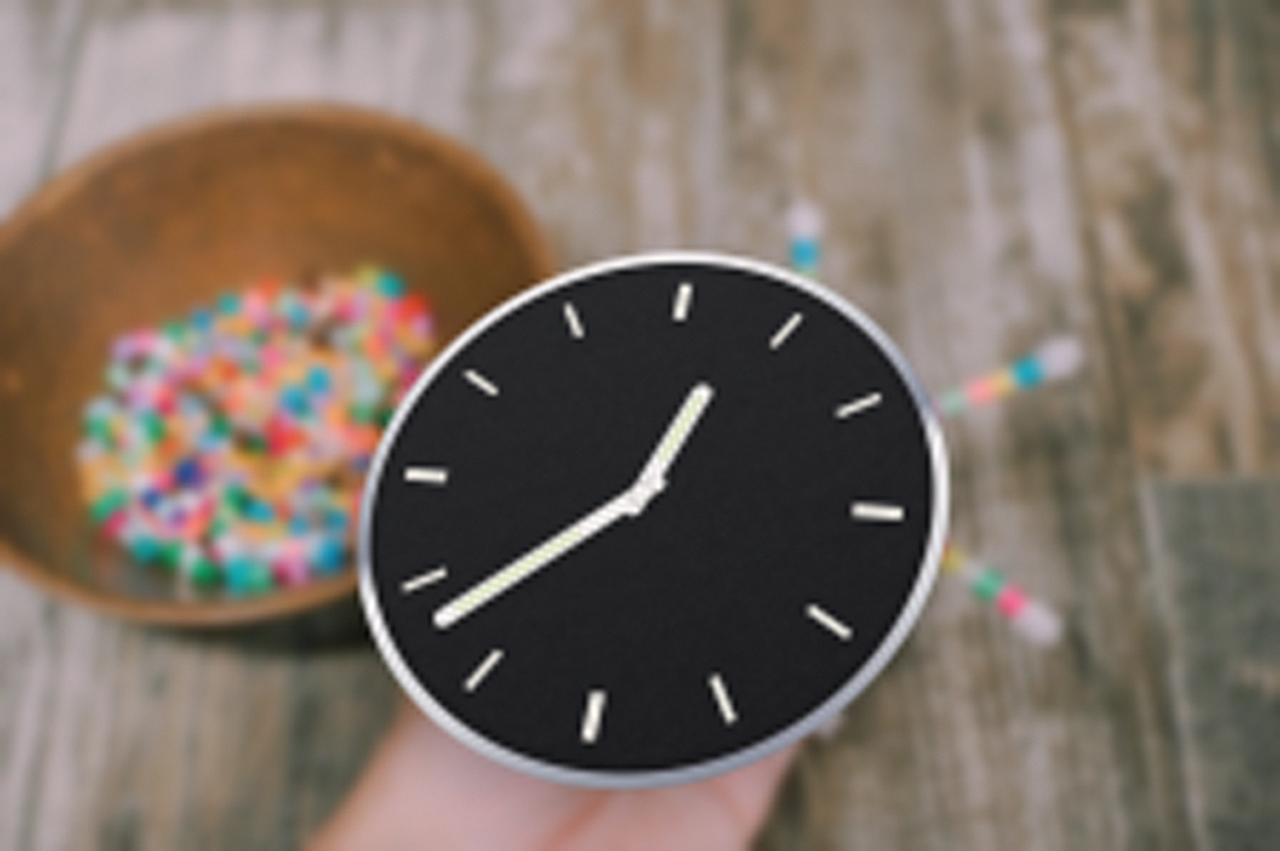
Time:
12:38
